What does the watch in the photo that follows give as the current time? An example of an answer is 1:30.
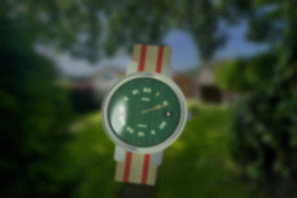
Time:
2:11
